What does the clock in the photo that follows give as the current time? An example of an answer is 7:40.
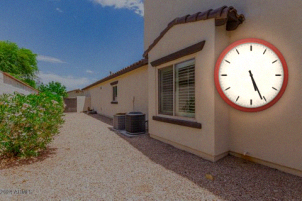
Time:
5:26
